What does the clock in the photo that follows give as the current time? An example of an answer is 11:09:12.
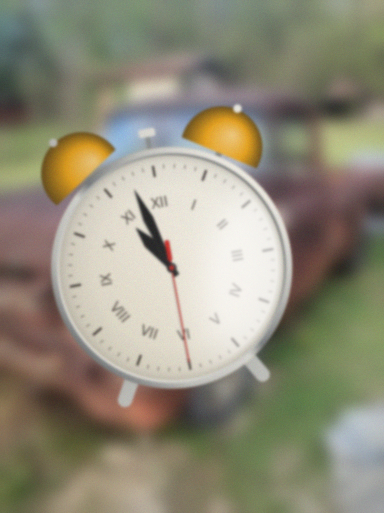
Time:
10:57:30
